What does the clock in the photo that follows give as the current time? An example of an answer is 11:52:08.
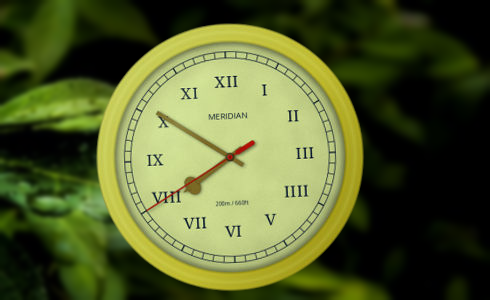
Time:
7:50:40
